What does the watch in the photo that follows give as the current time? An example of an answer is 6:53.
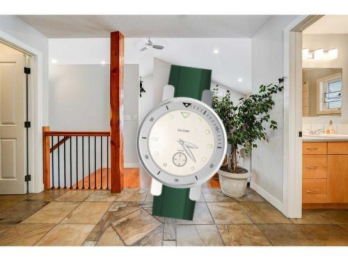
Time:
3:23
